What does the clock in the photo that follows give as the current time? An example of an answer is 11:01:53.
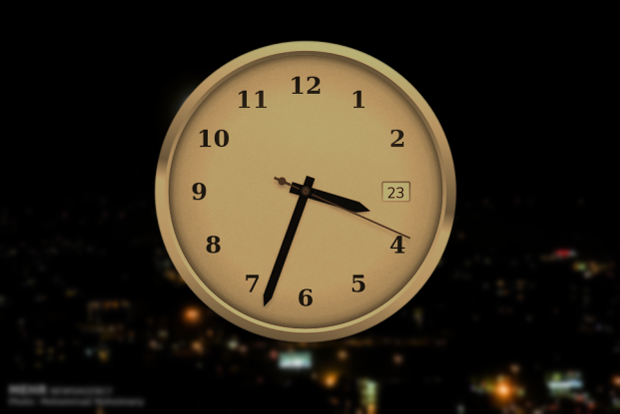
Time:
3:33:19
